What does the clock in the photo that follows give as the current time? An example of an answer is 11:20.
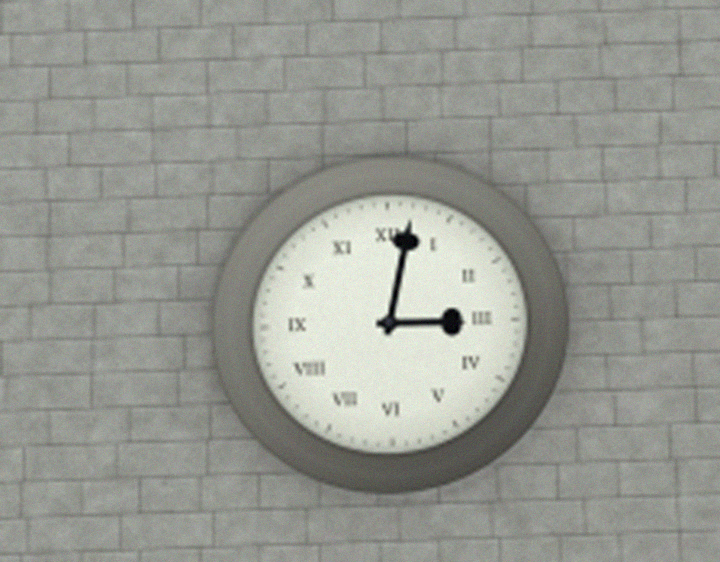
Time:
3:02
